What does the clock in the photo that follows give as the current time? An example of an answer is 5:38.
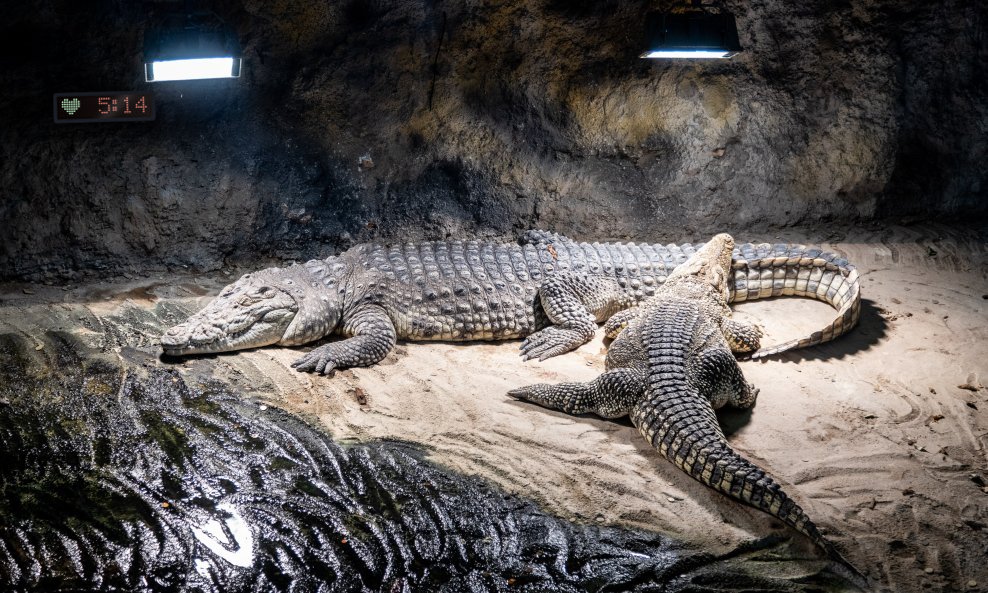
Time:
5:14
